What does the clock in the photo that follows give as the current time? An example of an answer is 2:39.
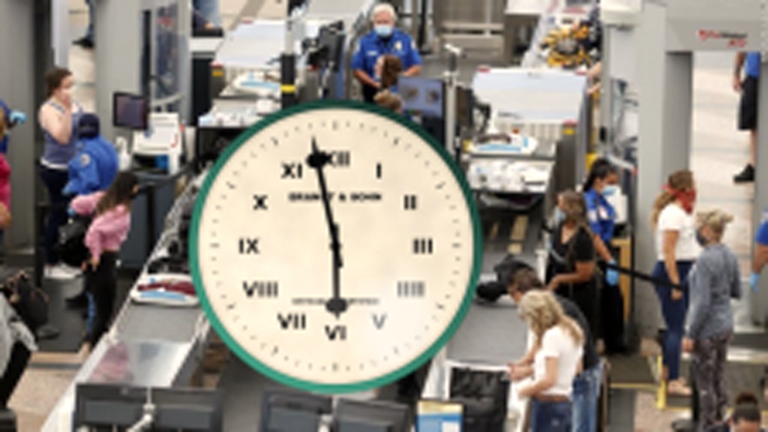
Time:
5:58
